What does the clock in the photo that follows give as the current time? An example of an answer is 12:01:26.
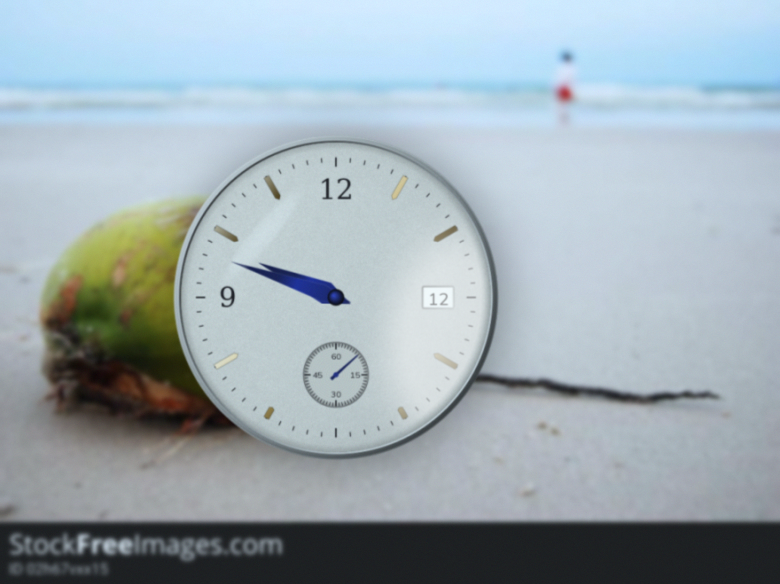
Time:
9:48:08
